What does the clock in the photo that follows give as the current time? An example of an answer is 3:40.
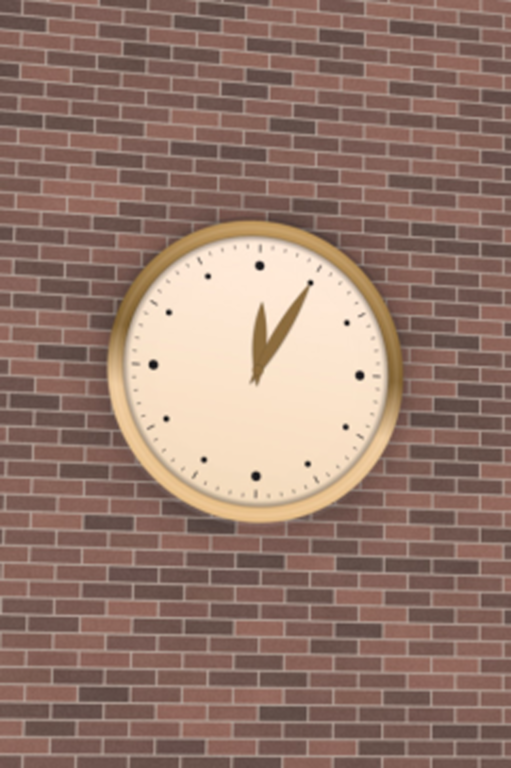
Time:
12:05
